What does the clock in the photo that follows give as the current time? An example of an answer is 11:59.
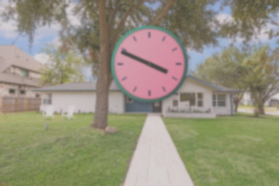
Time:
3:49
